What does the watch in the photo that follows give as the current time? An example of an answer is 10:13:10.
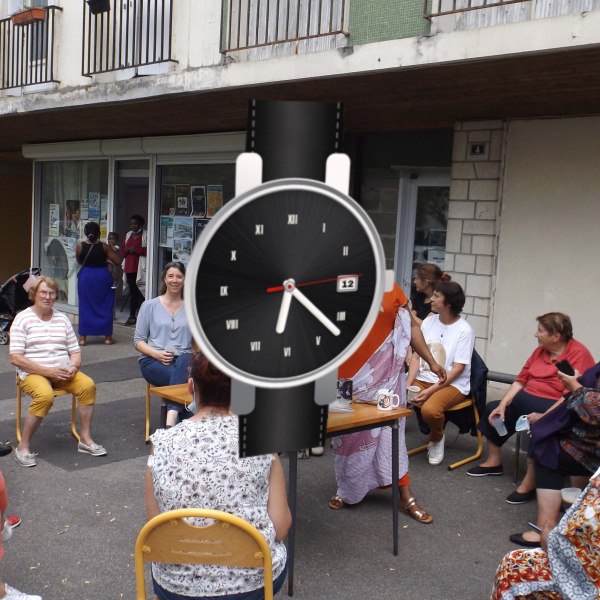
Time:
6:22:14
